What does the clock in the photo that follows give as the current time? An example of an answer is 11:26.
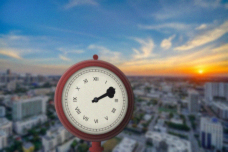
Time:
2:10
